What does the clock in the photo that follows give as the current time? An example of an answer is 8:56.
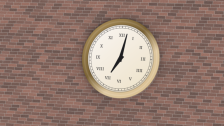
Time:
7:02
